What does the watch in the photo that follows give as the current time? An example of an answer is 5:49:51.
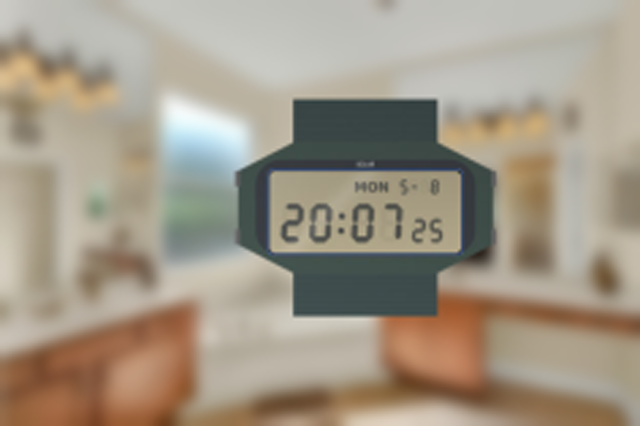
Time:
20:07:25
